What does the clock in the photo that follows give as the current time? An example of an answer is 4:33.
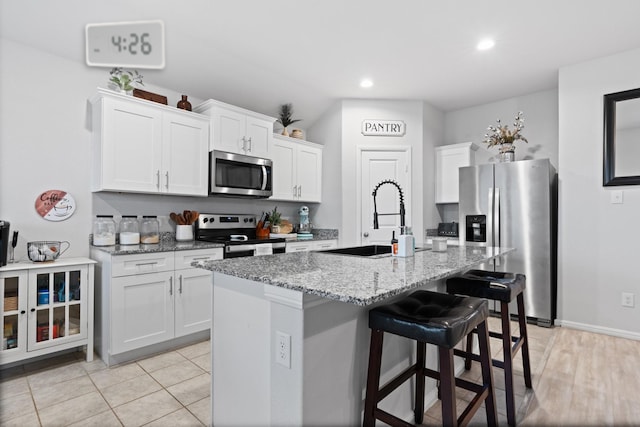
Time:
4:26
